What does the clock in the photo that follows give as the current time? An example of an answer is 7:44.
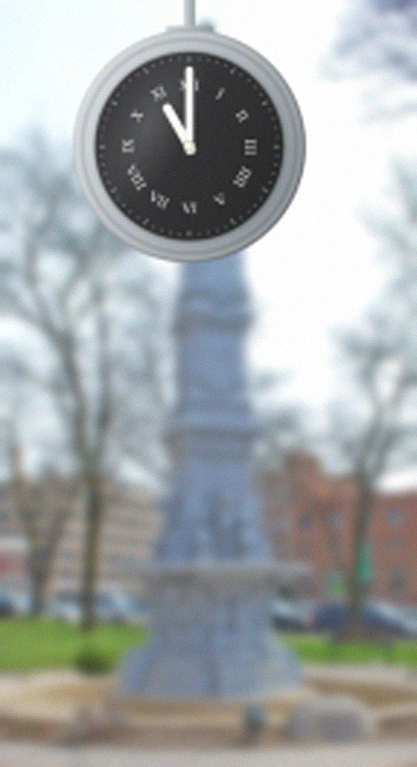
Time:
11:00
